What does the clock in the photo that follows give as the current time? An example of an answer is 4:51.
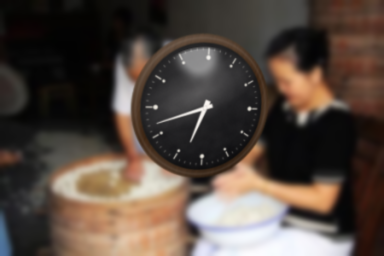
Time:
6:42
